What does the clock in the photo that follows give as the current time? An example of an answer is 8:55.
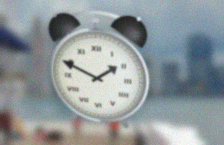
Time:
1:49
